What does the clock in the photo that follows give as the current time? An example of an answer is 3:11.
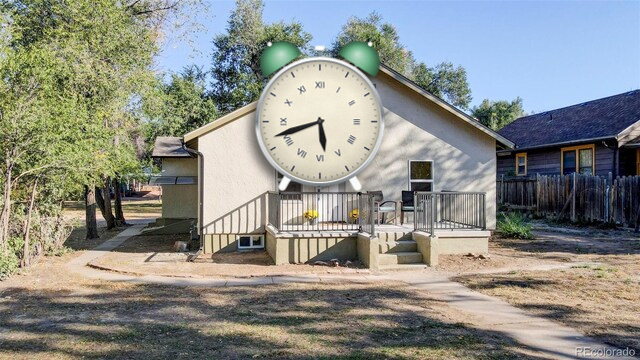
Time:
5:42
